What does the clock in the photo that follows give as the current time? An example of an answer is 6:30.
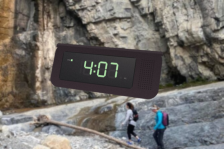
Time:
4:07
